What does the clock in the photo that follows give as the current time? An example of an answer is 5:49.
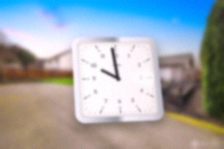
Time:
9:59
